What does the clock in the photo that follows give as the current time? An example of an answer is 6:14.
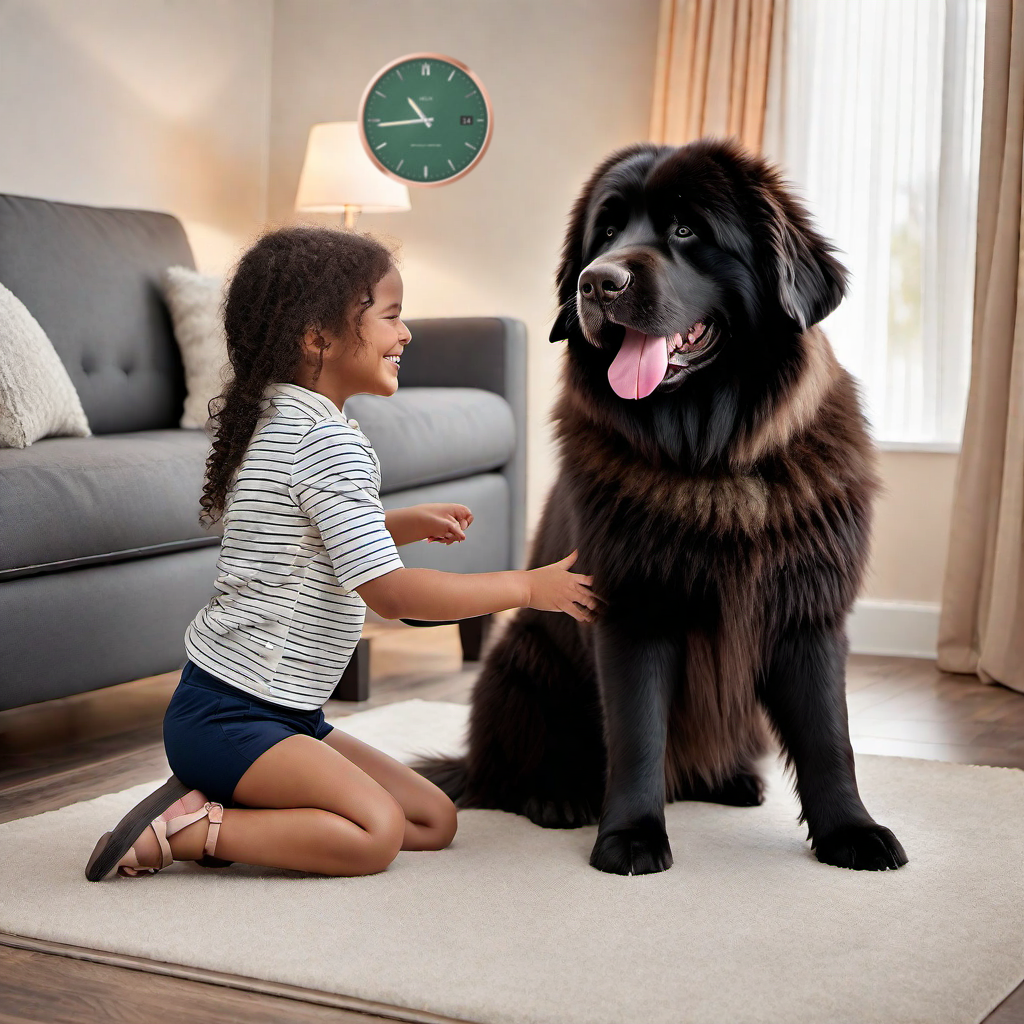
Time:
10:44
